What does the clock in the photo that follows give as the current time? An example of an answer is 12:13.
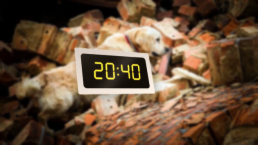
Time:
20:40
